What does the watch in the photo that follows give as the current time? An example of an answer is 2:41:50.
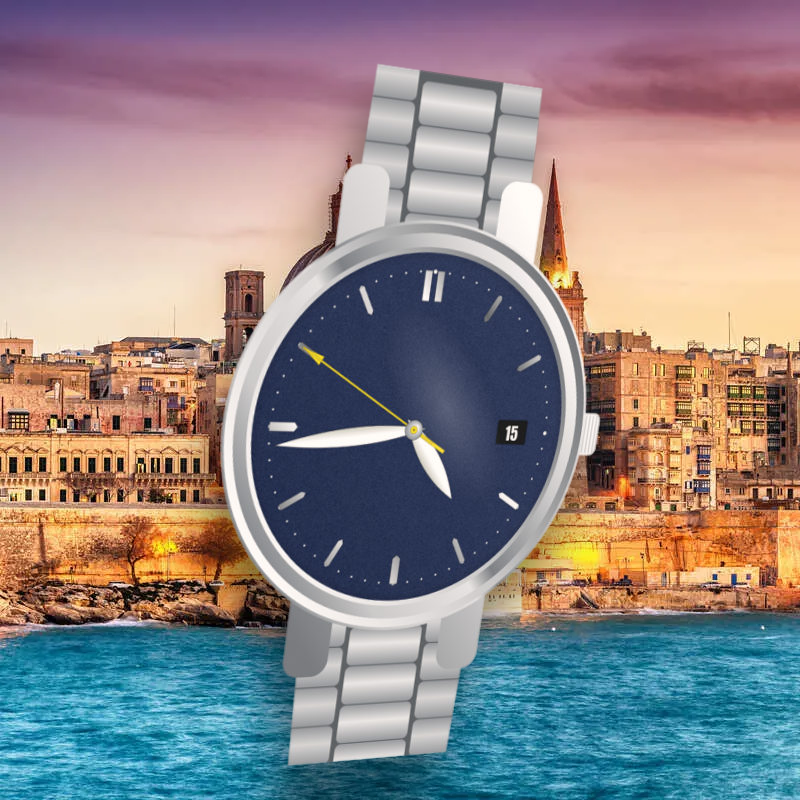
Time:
4:43:50
